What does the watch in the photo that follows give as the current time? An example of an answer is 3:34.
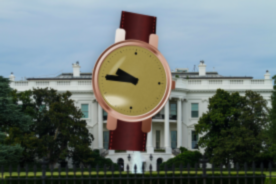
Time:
9:45
